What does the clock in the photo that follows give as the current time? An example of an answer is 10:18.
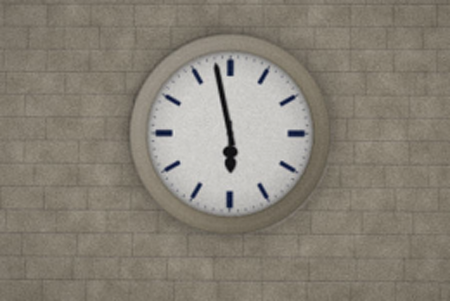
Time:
5:58
